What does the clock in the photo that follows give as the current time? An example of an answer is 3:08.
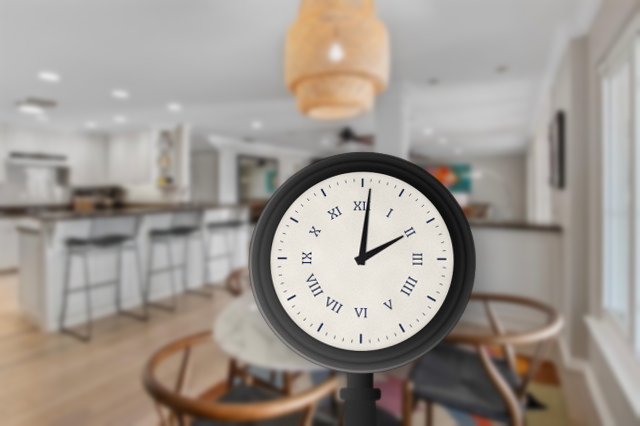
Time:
2:01
